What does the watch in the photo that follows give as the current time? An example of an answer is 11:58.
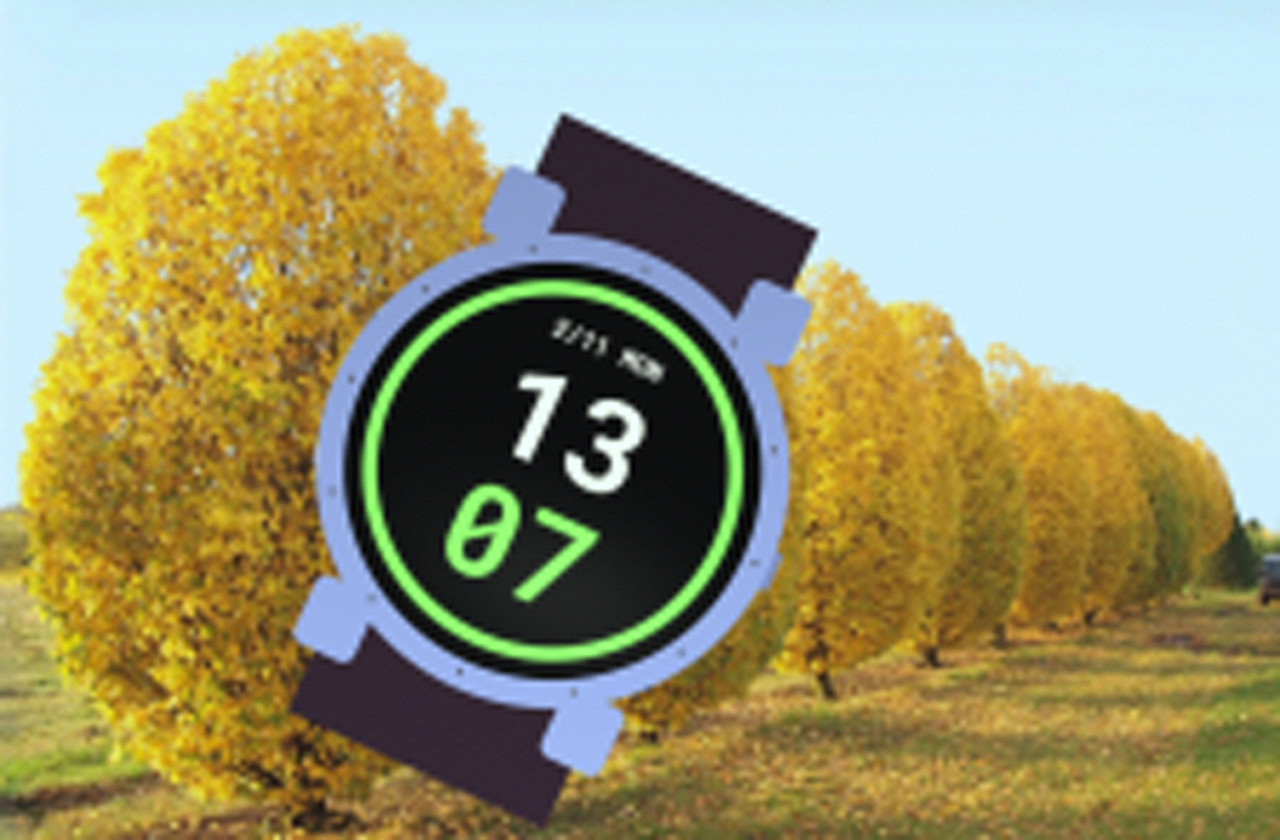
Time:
13:07
